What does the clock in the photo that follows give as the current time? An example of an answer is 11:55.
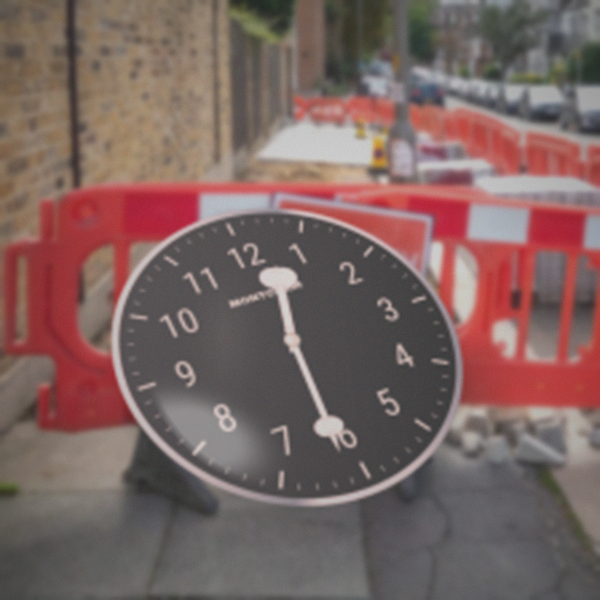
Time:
12:31
